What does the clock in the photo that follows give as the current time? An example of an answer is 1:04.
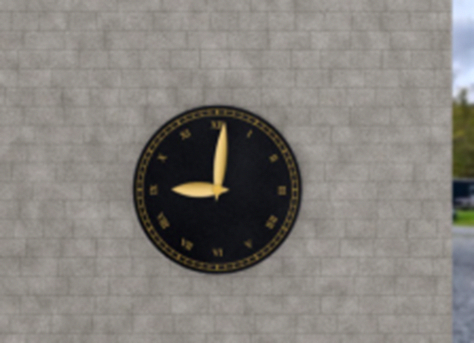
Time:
9:01
